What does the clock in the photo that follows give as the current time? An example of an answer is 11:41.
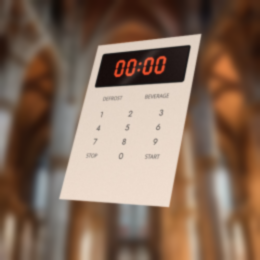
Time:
0:00
